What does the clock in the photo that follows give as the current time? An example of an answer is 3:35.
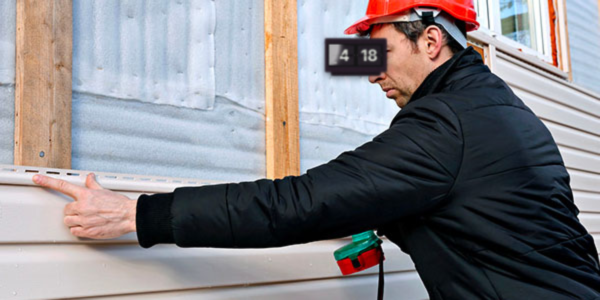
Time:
4:18
